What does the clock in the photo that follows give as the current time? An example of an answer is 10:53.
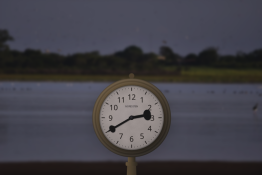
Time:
2:40
